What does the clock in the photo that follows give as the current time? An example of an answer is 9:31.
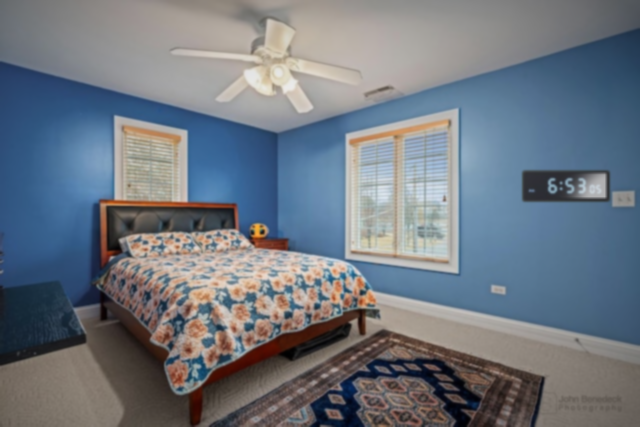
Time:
6:53
